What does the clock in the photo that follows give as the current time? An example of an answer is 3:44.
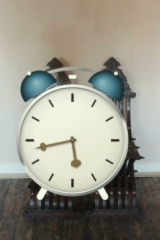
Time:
5:43
